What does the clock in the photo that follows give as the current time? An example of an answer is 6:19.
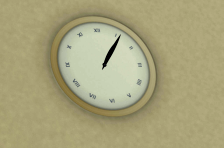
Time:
1:06
